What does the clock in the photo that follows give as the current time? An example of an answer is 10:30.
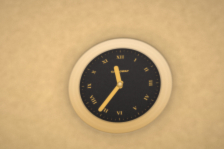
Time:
11:36
